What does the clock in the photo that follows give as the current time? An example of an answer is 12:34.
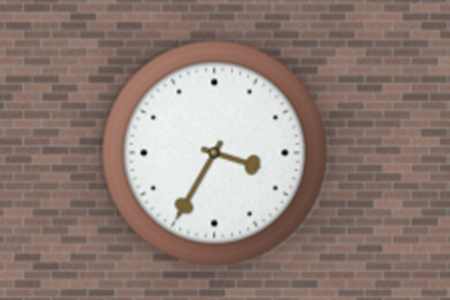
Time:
3:35
